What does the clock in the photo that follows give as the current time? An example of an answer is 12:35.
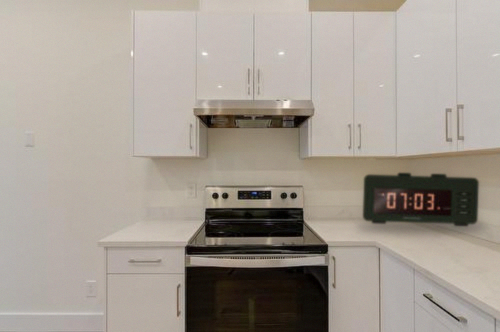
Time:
7:03
